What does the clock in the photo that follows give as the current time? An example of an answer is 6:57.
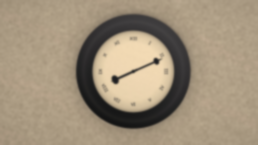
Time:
8:11
